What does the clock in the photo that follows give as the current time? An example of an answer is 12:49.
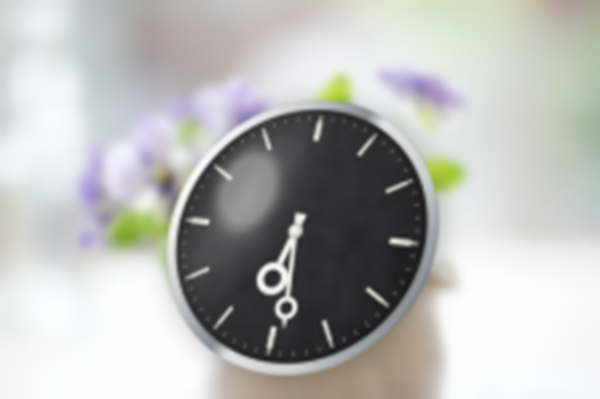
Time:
6:29
